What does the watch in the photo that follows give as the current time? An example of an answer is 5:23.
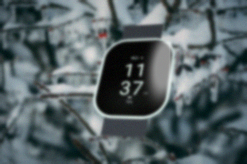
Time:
11:37
